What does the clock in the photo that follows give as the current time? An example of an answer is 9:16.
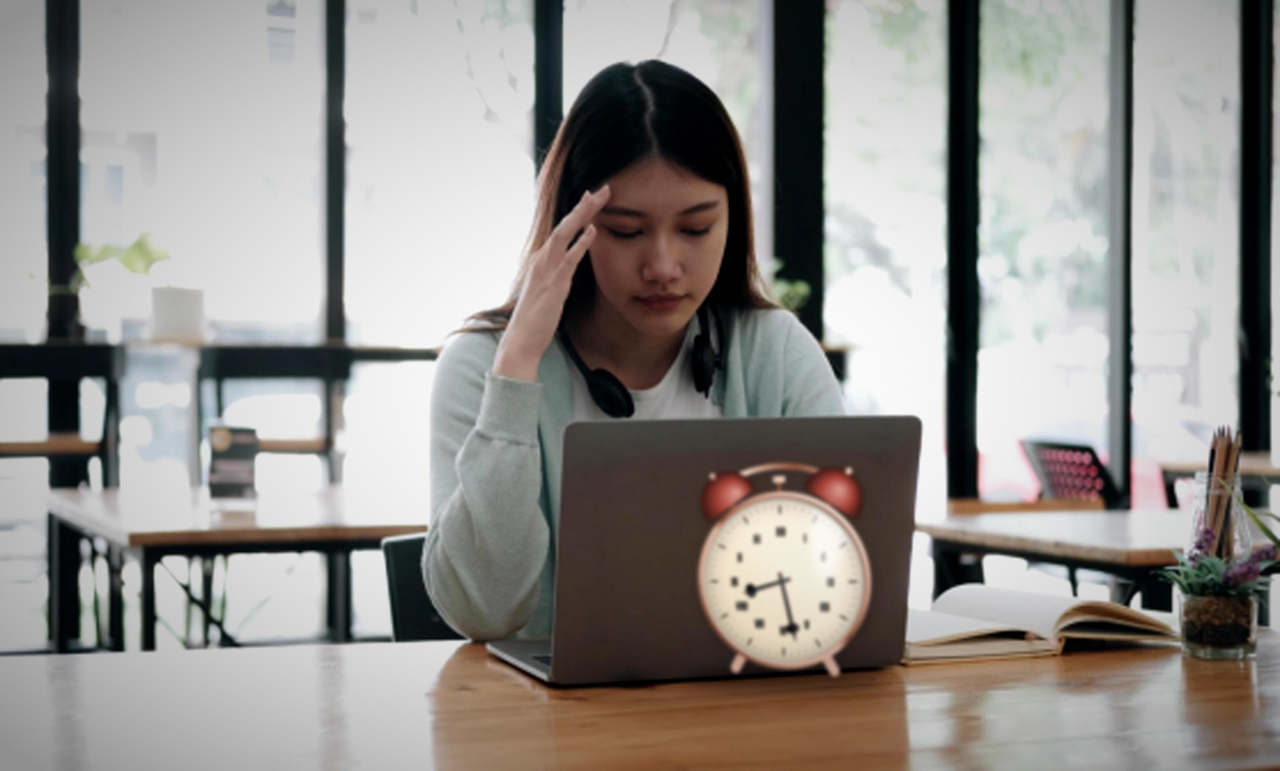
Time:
8:28
